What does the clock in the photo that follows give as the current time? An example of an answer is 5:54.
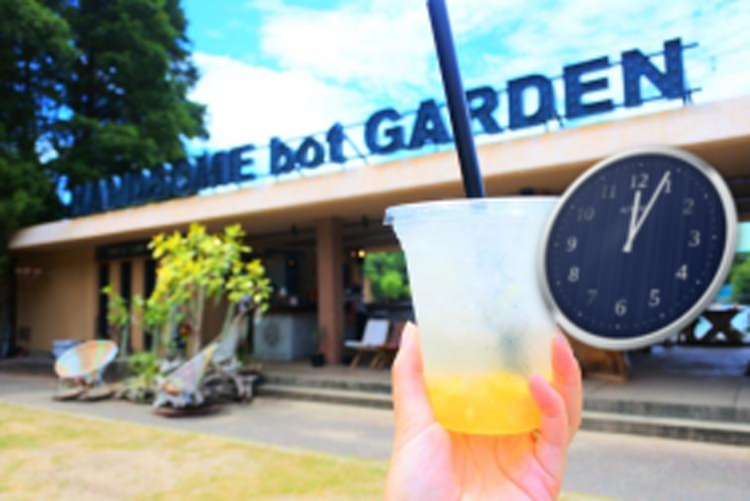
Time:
12:04
